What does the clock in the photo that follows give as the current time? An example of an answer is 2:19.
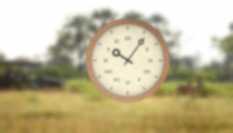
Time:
10:06
